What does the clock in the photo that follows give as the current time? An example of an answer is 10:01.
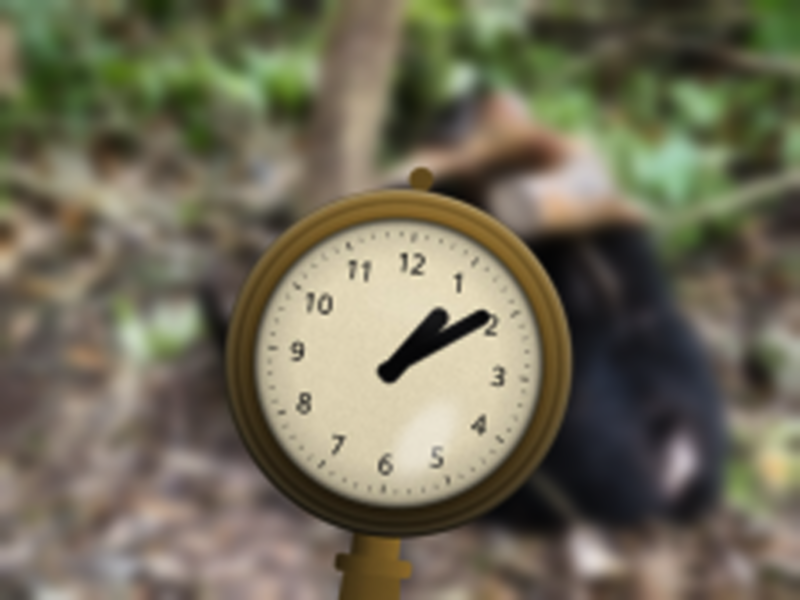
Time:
1:09
